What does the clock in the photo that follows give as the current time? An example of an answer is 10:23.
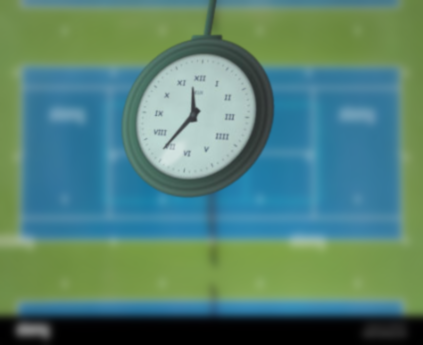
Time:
11:36
